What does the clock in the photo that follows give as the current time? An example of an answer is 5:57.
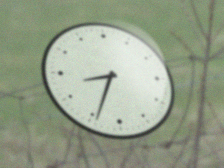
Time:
8:34
